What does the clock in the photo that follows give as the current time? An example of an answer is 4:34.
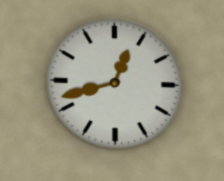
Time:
12:42
